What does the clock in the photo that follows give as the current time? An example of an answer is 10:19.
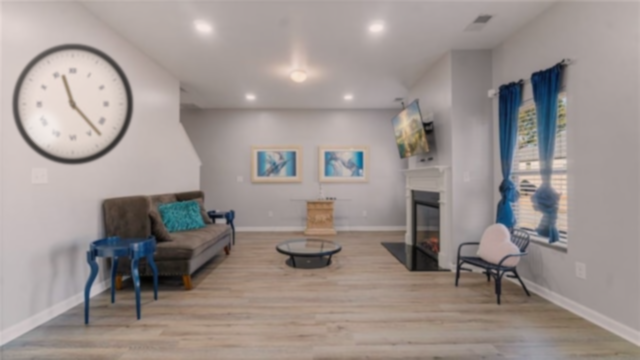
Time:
11:23
